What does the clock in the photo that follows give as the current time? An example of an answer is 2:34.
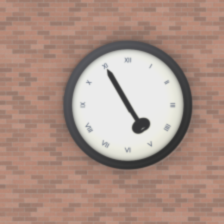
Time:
4:55
